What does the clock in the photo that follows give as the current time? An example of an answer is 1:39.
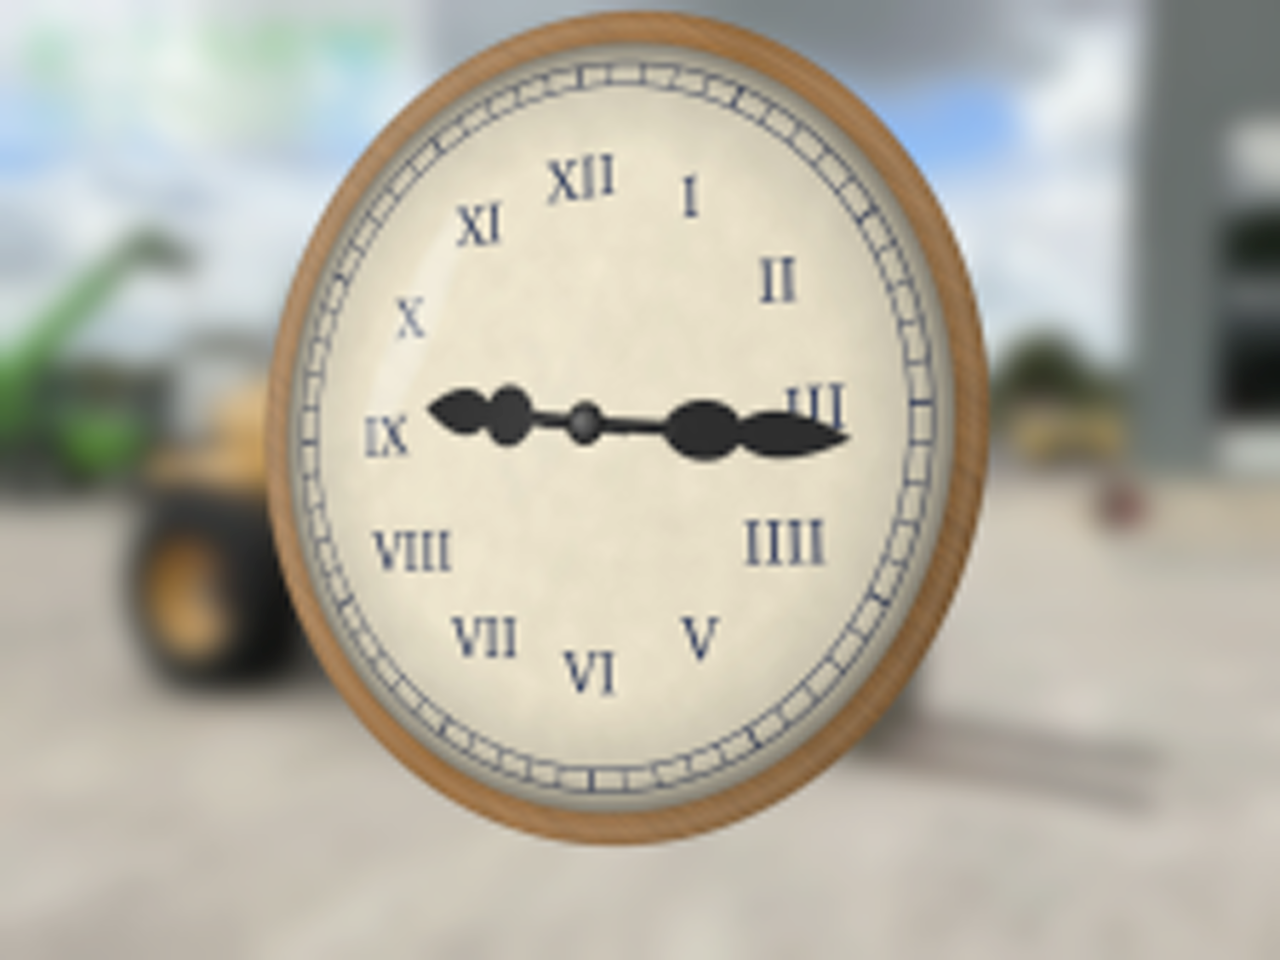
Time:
9:16
